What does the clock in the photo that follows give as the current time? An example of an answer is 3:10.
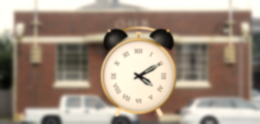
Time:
4:10
